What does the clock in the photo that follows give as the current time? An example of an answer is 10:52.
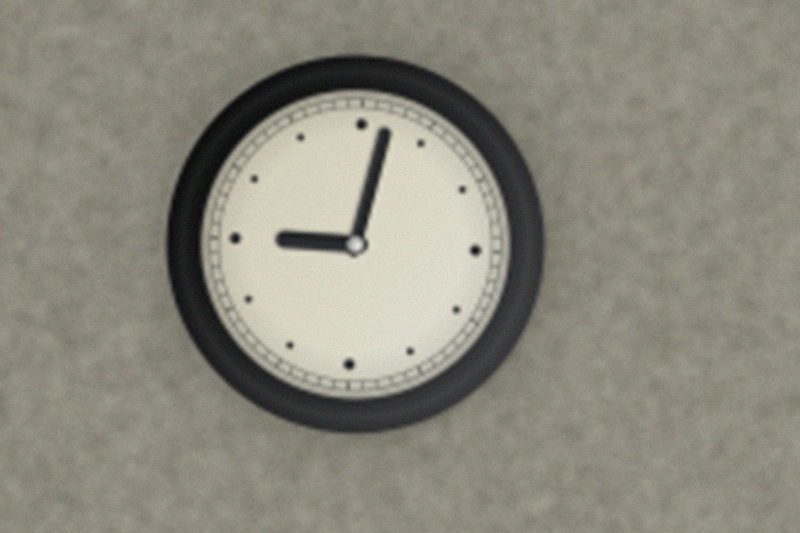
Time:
9:02
